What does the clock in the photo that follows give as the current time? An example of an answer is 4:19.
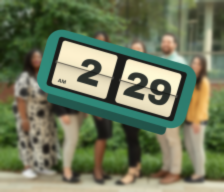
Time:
2:29
